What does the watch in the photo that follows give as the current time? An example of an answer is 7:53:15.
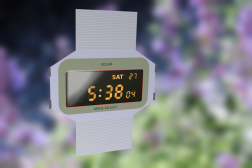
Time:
5:38:04
